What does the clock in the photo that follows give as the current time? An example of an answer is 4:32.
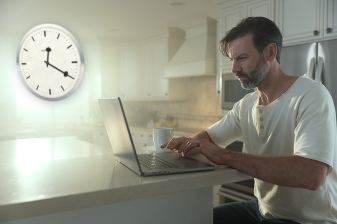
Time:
12:20
